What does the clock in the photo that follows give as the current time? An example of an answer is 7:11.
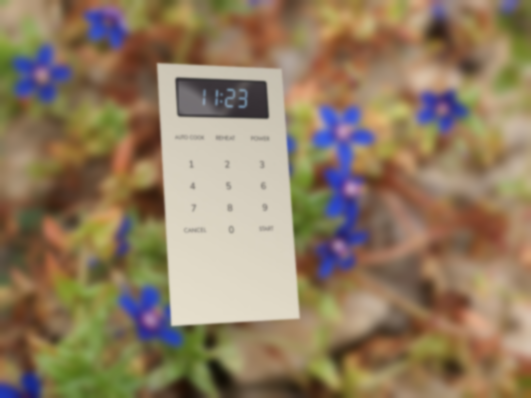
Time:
11:23
